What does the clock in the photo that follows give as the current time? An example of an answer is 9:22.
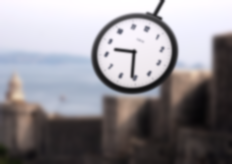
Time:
8:26
